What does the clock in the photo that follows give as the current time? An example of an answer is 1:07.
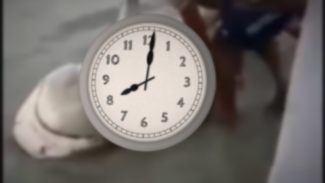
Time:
8:01
